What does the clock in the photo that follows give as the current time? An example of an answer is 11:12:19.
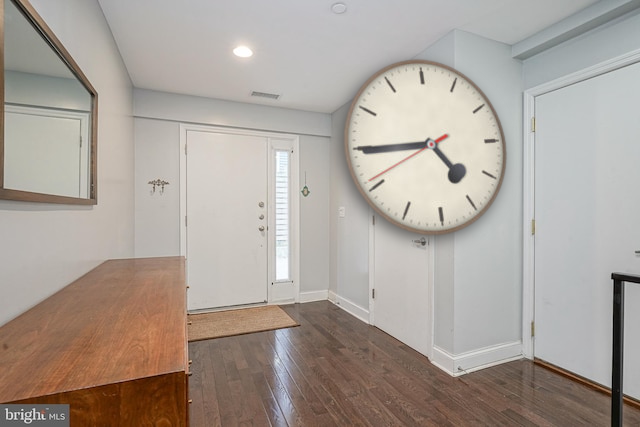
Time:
4:44:41
